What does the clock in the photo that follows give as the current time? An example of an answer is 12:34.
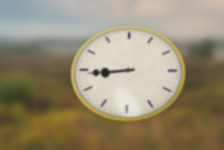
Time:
8:44
